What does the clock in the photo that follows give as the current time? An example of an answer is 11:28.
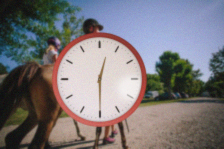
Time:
12:30
